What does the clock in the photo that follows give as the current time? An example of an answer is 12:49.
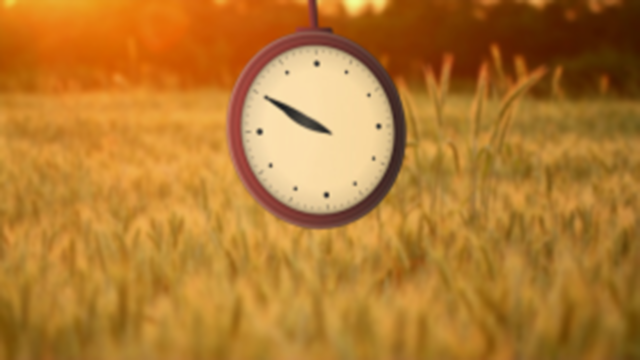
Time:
9:50
